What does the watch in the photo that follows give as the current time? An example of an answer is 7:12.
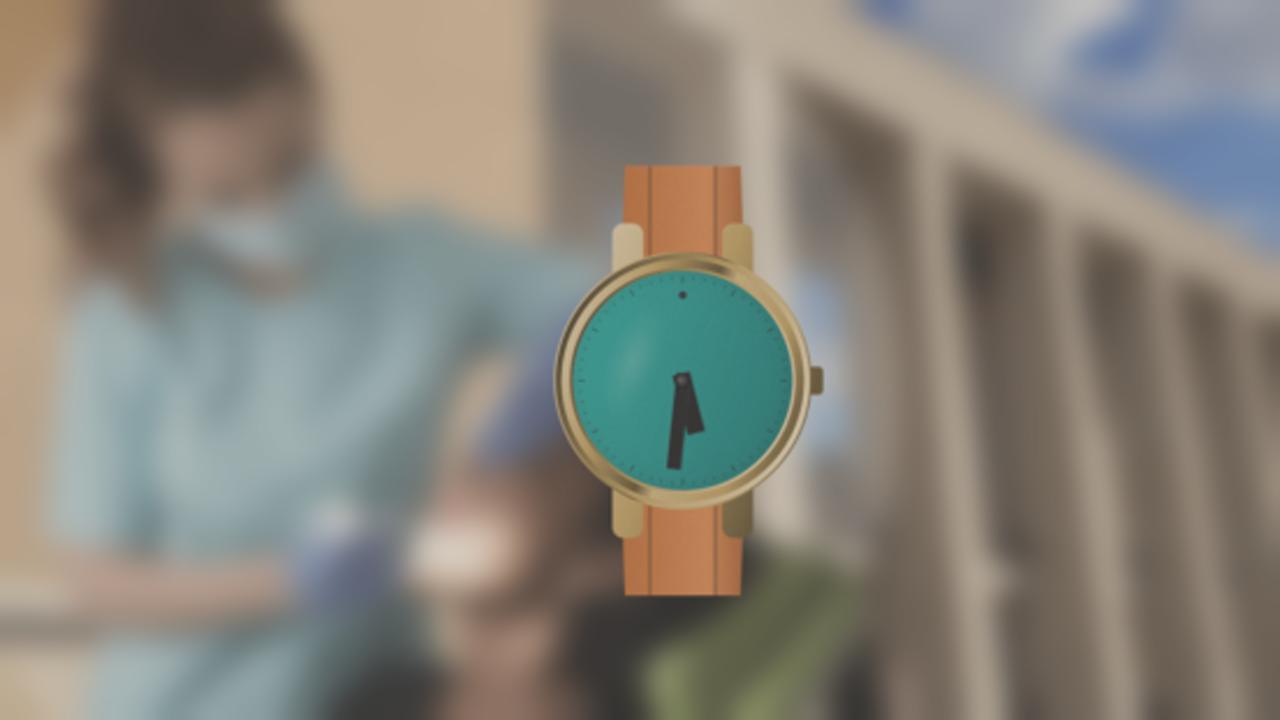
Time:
5:31
